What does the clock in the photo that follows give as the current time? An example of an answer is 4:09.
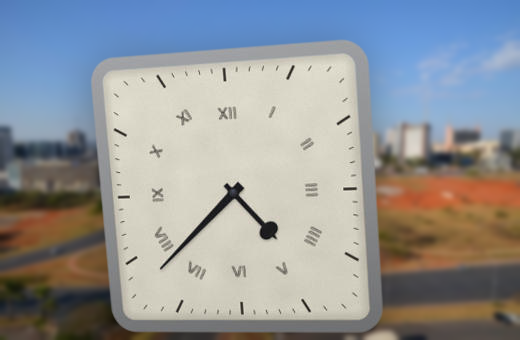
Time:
4:38
